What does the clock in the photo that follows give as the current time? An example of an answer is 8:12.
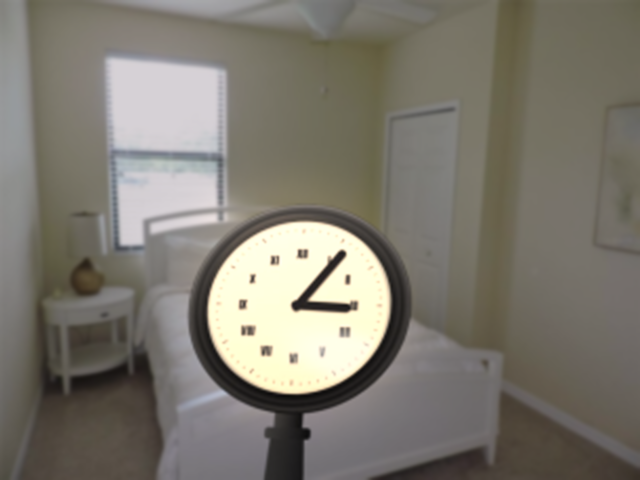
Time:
3:06
